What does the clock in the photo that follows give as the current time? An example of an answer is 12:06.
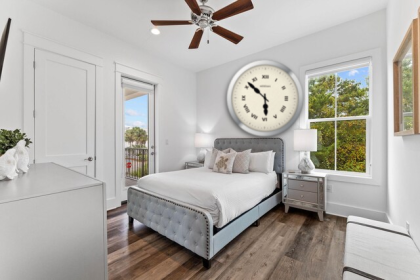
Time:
5:52
